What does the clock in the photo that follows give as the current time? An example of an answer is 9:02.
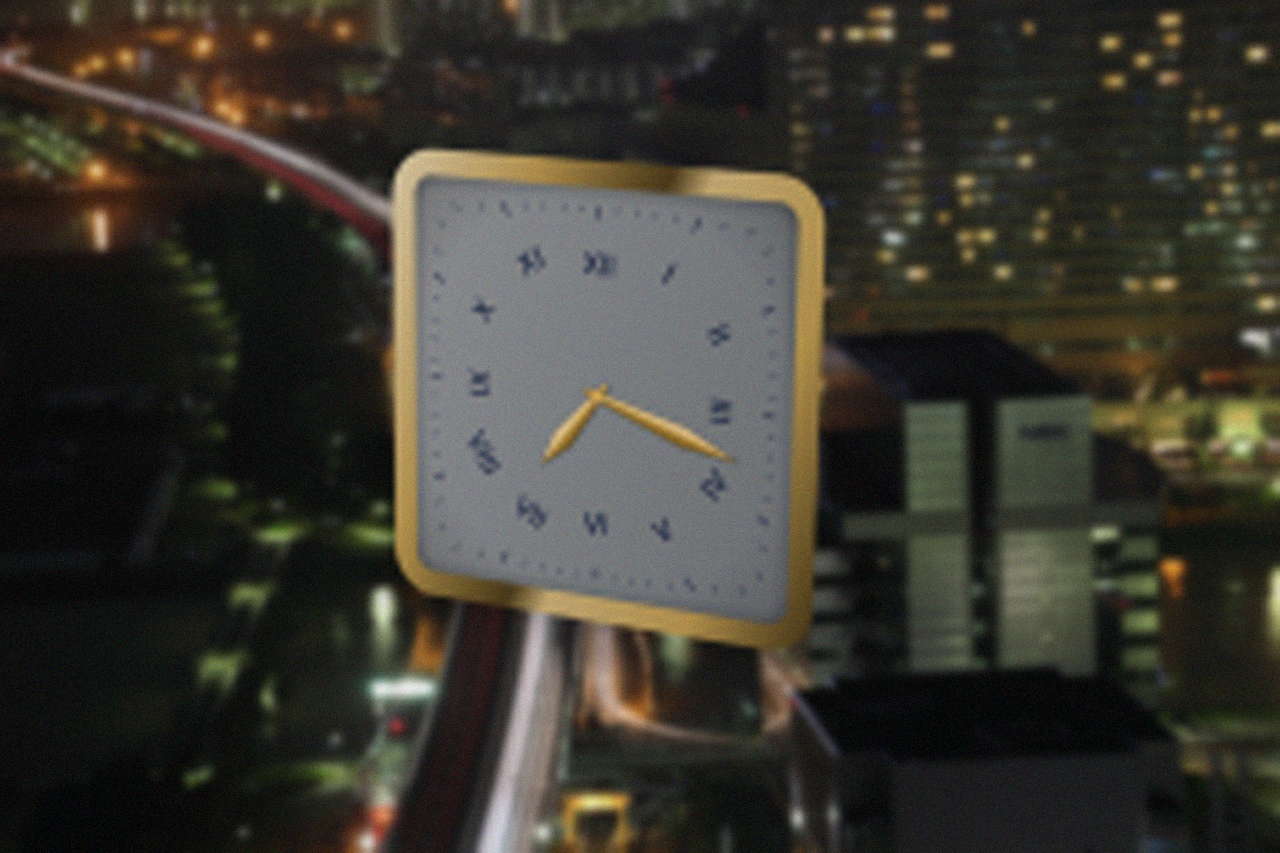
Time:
7:18
